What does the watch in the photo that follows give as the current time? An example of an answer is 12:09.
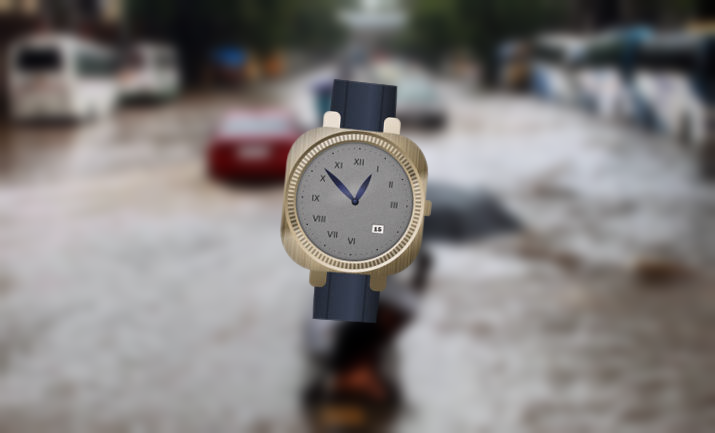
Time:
12:52
